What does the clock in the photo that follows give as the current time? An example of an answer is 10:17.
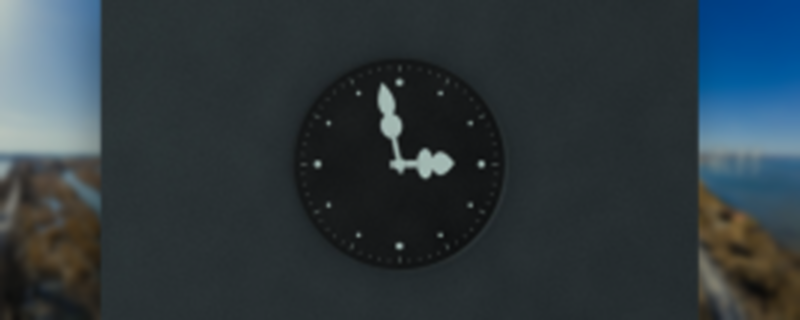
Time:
2:58
